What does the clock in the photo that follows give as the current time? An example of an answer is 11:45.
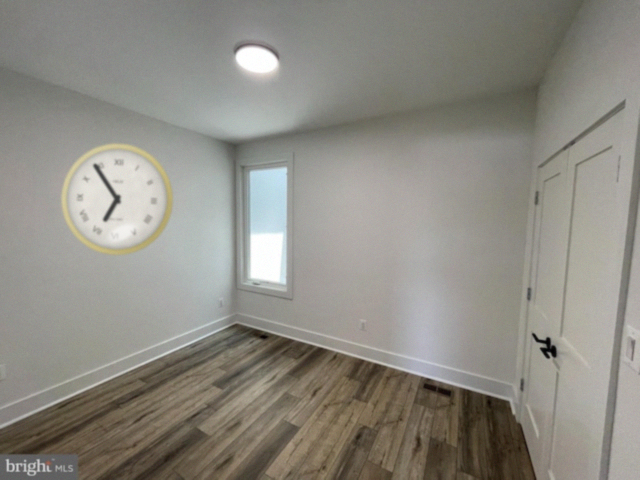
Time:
6:54
